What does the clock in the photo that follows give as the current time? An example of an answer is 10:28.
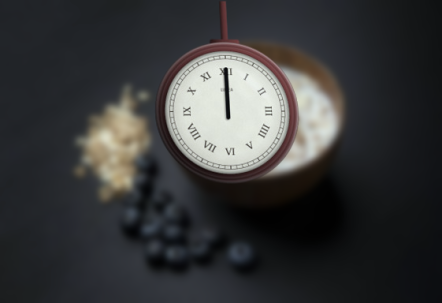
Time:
12:00
